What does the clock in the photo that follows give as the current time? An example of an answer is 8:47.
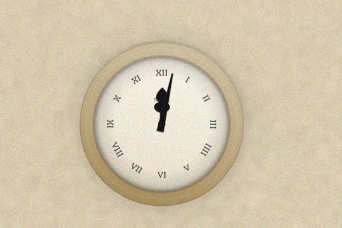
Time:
12:02
